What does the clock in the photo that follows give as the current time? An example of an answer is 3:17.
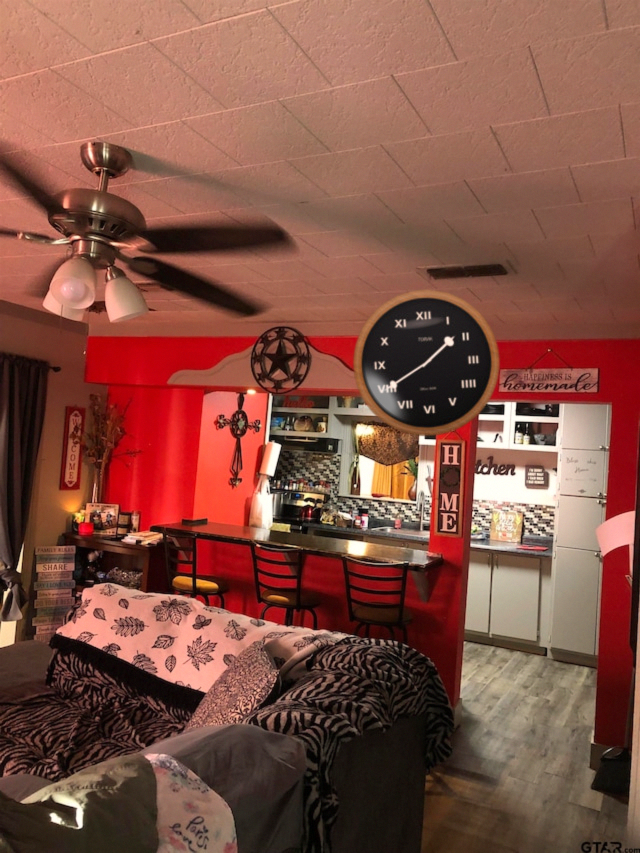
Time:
1:40
